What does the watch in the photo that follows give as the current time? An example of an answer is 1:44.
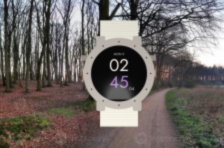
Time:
2:45
